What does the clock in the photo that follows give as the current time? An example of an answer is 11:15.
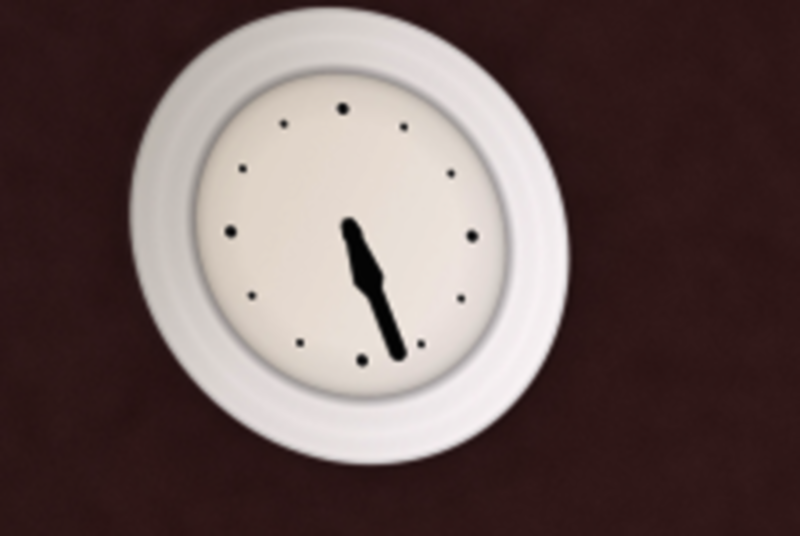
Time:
5:27
